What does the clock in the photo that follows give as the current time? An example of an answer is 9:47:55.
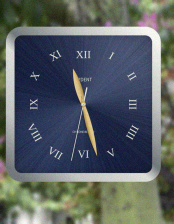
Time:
11:27:32
